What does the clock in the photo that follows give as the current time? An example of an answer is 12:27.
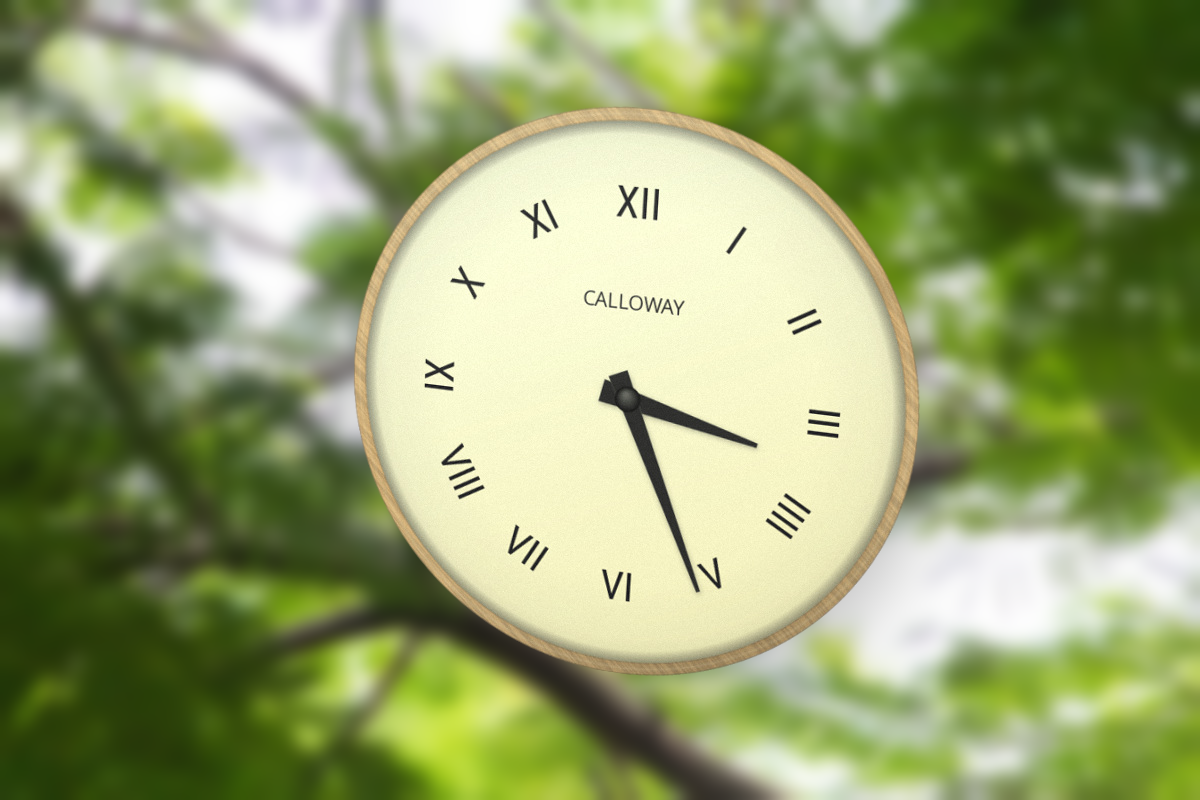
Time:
3:26
